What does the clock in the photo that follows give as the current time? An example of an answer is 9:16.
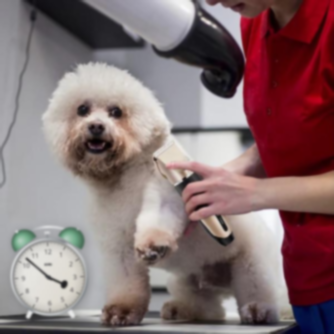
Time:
3:52
